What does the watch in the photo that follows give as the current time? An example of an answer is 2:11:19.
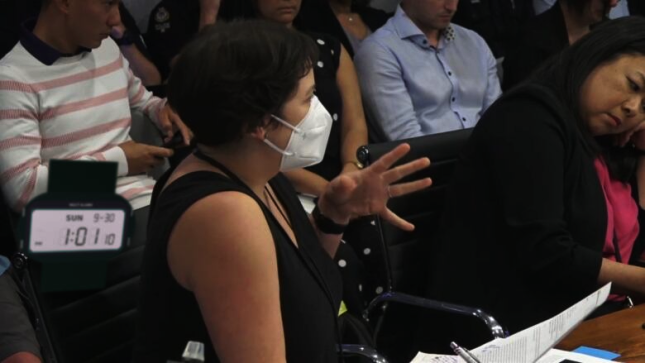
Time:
1:01:10
